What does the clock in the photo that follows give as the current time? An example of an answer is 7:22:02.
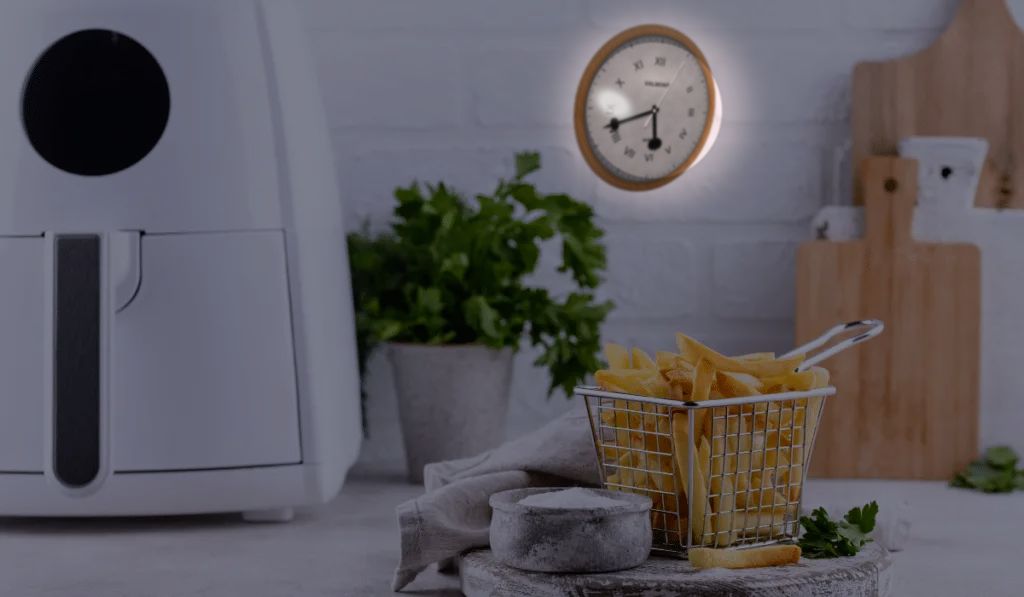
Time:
5:42:05
